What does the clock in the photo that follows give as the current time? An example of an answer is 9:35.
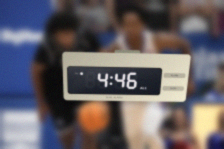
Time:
4:46
